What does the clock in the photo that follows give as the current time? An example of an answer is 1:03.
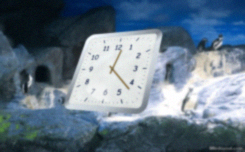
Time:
12:22
